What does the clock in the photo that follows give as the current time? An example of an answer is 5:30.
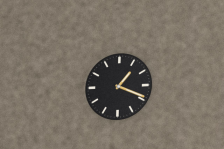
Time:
1:19
